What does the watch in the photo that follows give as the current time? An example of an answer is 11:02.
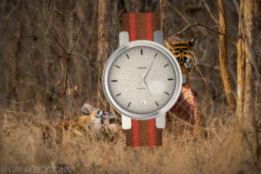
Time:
5:05
